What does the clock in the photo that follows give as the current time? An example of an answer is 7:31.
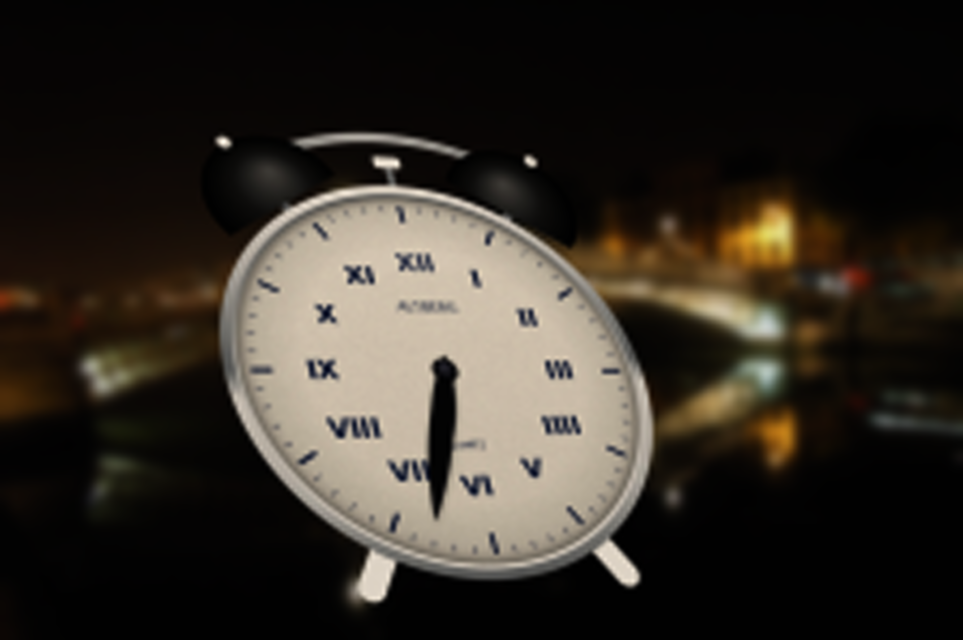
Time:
6:33
